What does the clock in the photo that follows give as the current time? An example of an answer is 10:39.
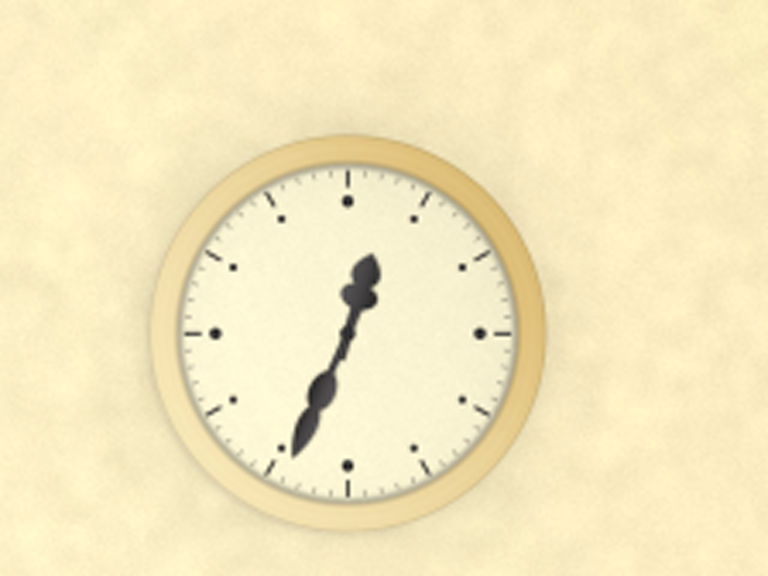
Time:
12:34
